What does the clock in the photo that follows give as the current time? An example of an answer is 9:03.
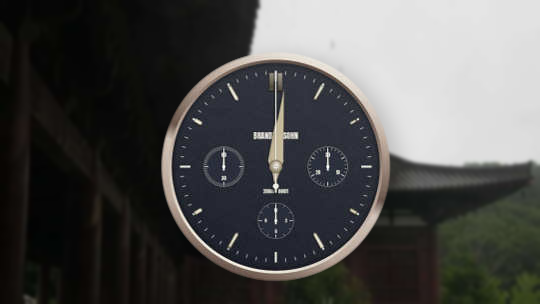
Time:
12:01
